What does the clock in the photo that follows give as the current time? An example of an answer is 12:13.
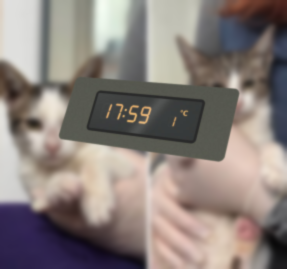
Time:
17:59
